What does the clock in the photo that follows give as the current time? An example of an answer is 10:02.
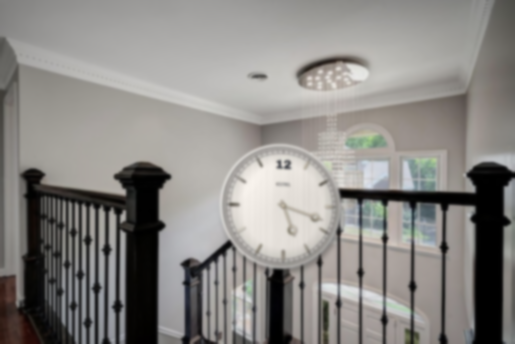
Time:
5:18
